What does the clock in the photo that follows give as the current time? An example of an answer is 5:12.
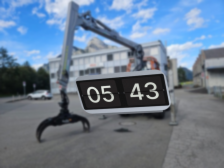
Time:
5:43
